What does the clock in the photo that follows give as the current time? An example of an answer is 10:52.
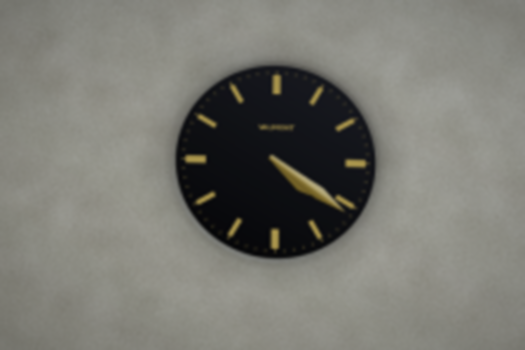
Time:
4:21
